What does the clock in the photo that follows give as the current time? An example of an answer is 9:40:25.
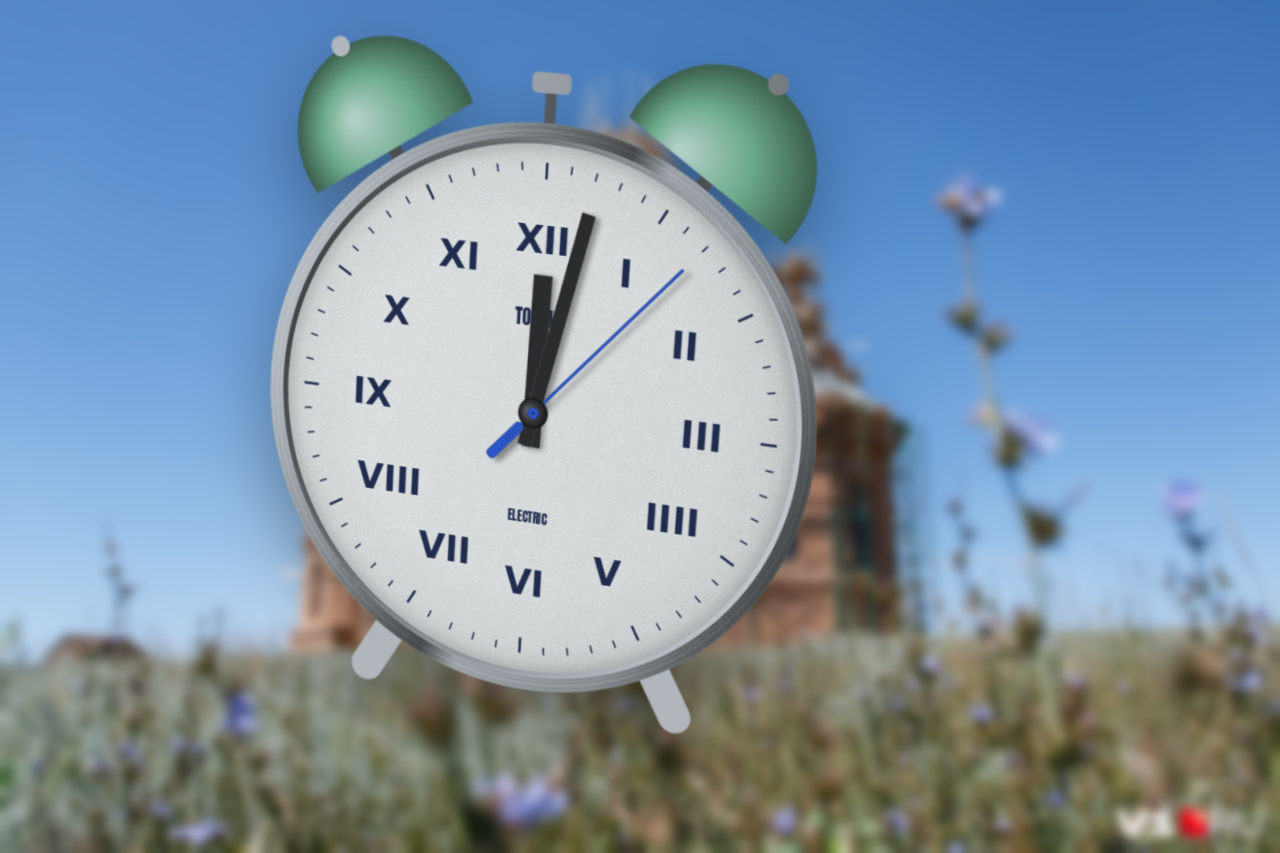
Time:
12:02:07
